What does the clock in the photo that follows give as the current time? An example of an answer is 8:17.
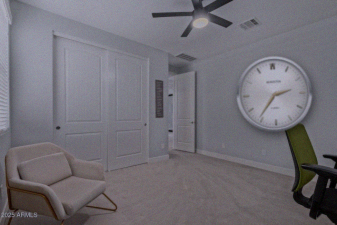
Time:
2:36
